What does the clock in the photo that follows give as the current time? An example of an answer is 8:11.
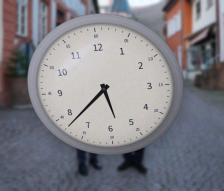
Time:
5:38
